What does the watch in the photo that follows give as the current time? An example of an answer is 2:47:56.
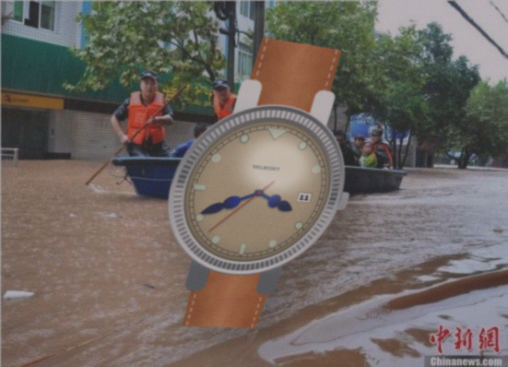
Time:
3:40:37
